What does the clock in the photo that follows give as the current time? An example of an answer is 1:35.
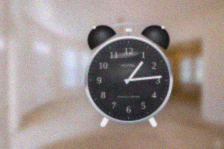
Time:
1:14
